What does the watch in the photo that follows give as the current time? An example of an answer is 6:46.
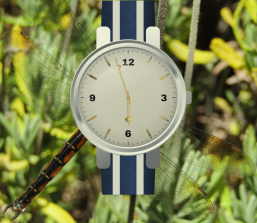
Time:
5:57
